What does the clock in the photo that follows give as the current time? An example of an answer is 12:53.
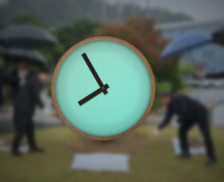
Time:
7:55
